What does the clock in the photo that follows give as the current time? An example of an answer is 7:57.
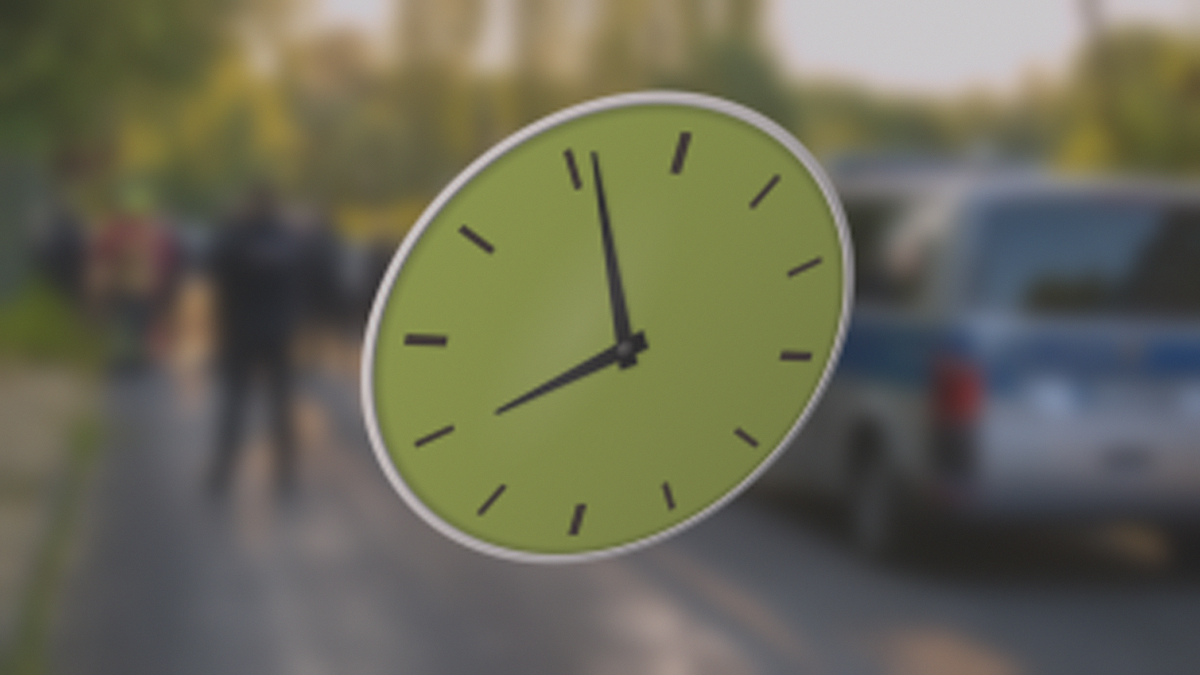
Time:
7:56
